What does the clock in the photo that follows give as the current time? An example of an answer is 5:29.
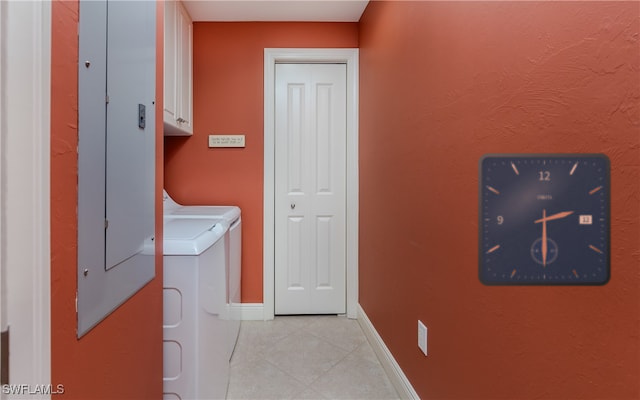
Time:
2:30
